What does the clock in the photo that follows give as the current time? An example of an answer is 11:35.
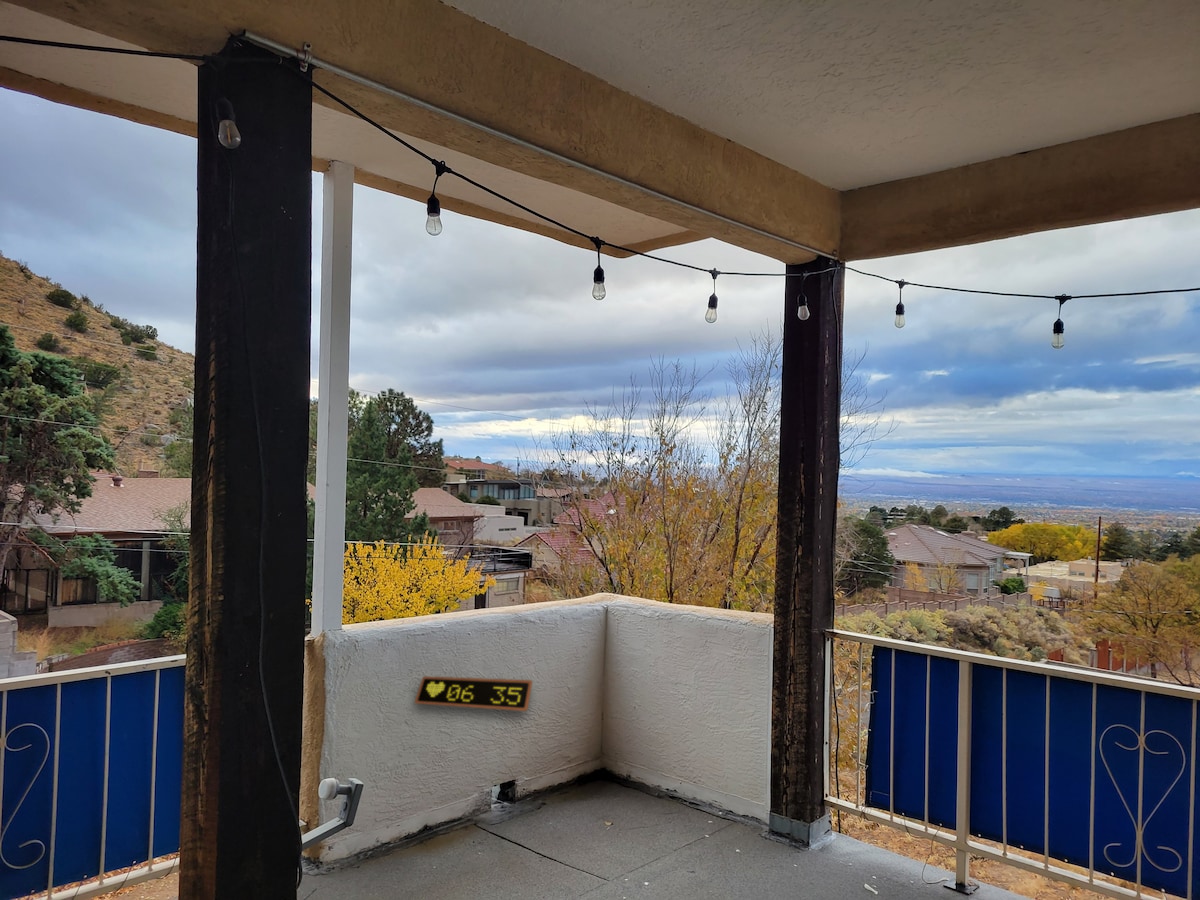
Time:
6:35
